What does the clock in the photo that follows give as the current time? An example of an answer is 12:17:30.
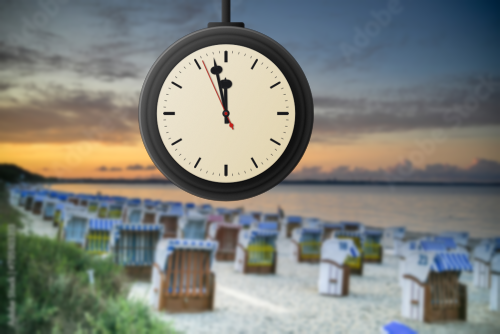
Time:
11:57:56
